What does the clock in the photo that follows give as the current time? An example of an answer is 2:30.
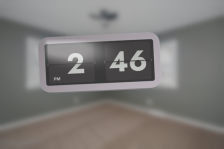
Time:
2:46
